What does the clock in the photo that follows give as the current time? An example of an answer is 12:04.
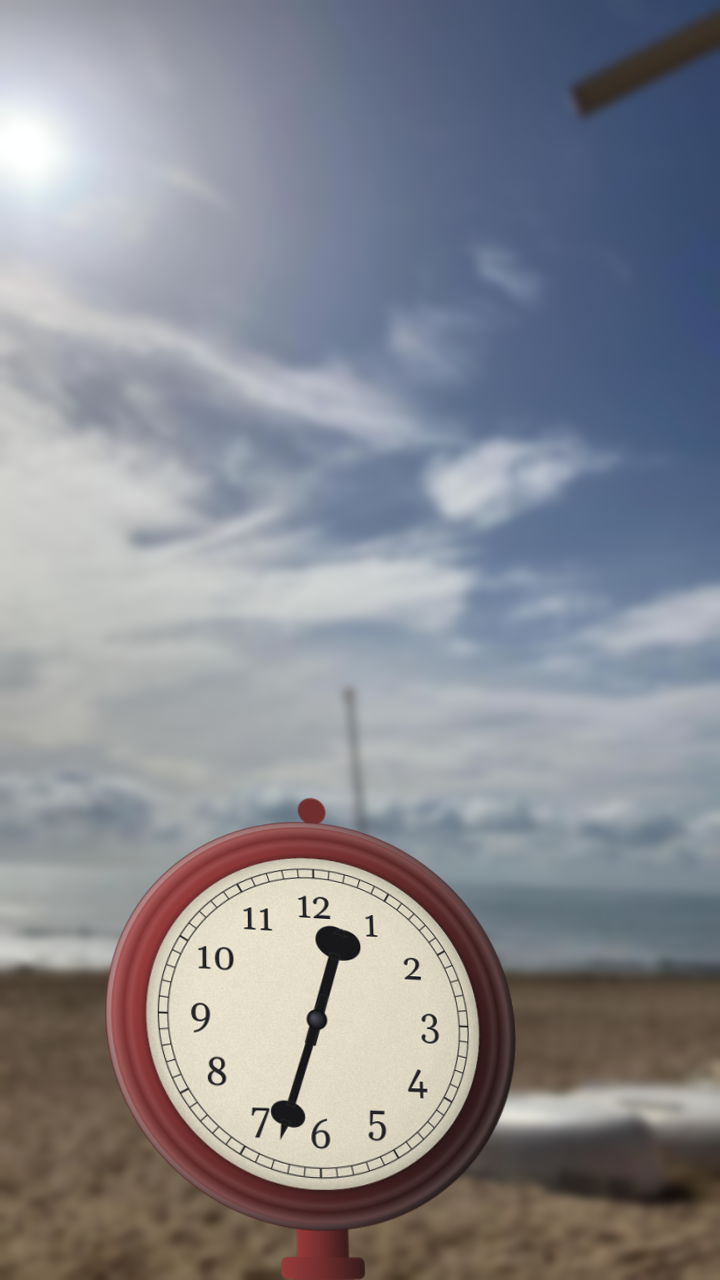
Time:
12:33
